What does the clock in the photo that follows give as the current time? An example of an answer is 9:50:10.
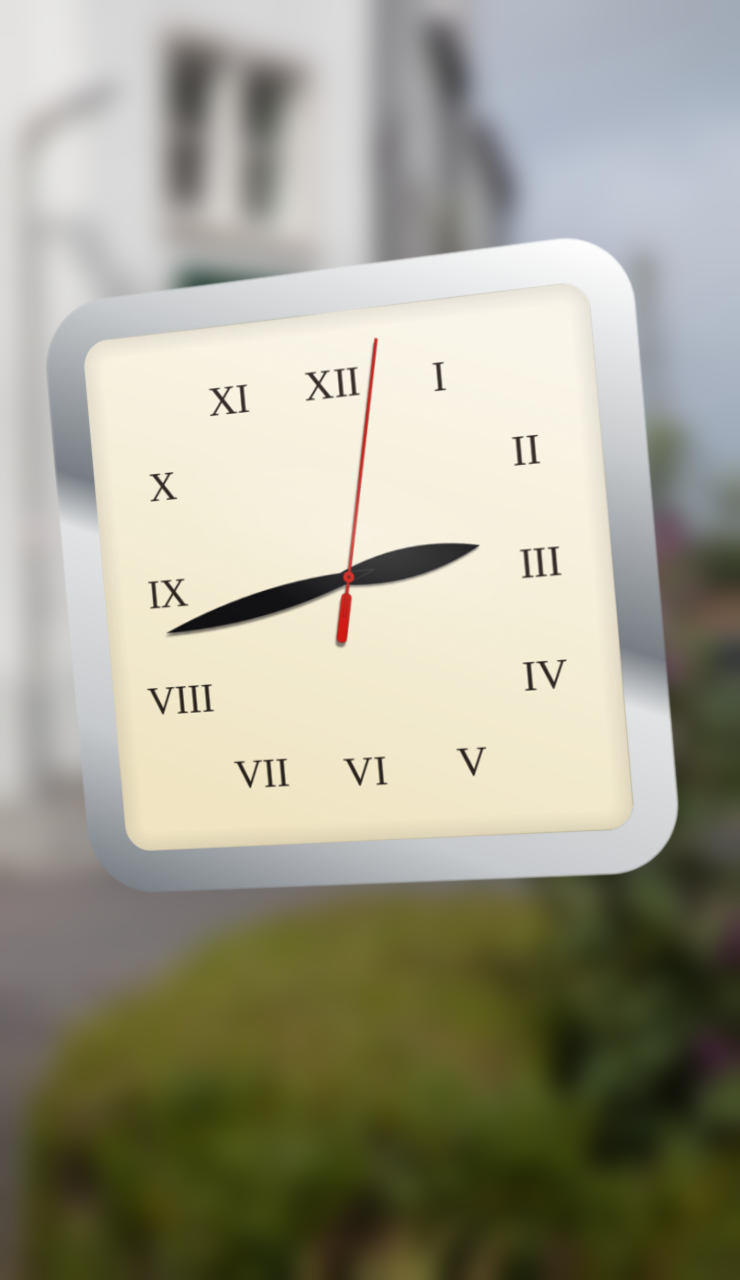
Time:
2:43:02
